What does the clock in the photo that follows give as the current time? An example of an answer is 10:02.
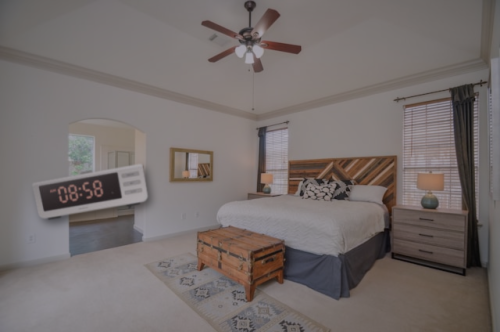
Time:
8:58
